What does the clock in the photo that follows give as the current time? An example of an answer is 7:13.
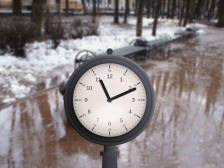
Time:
11:11
